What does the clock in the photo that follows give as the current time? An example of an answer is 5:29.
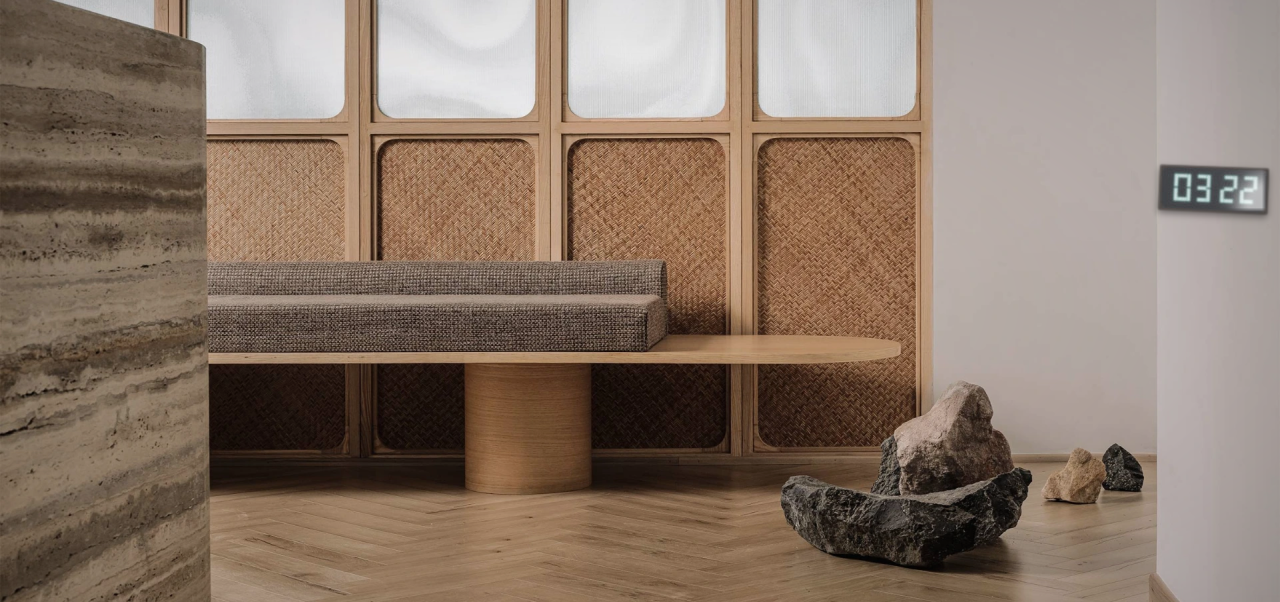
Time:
3:22
